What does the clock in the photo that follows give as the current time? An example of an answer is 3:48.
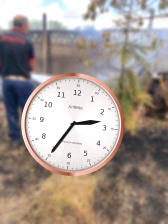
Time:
2:35
